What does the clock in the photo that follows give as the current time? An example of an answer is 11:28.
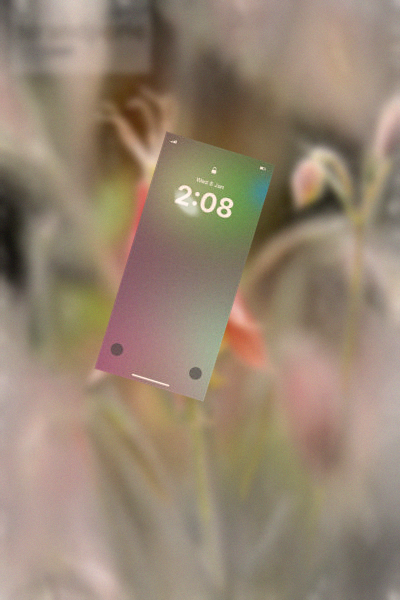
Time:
2:08
